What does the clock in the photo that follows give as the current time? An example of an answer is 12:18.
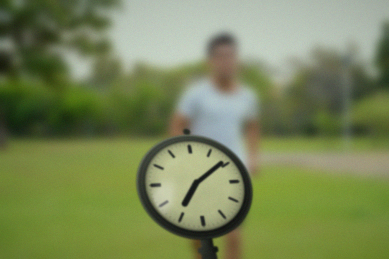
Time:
7:09
